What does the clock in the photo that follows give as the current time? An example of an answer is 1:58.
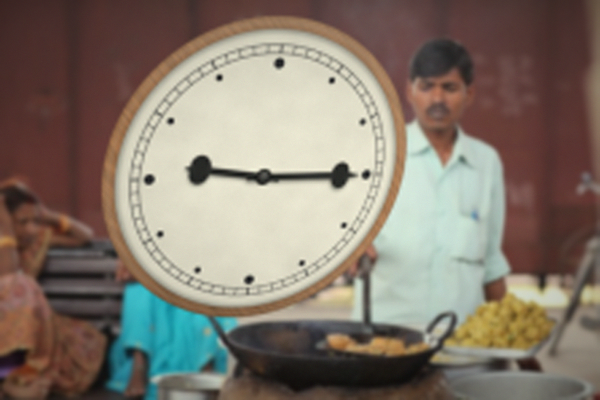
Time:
9:15
